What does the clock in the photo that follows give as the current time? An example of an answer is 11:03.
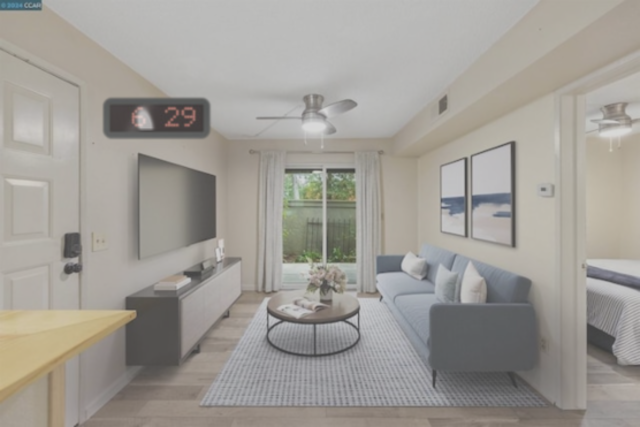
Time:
6:29
